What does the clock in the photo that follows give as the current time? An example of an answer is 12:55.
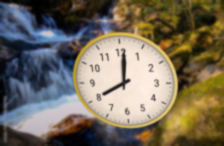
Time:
8:01
